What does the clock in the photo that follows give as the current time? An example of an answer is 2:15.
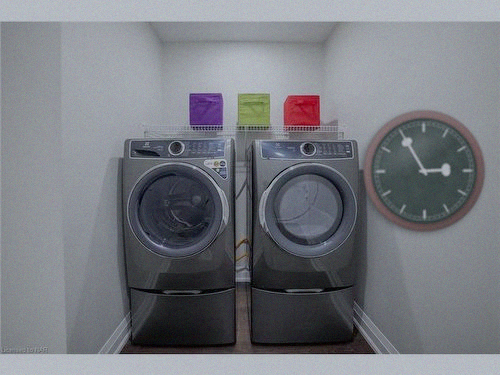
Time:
2:55
